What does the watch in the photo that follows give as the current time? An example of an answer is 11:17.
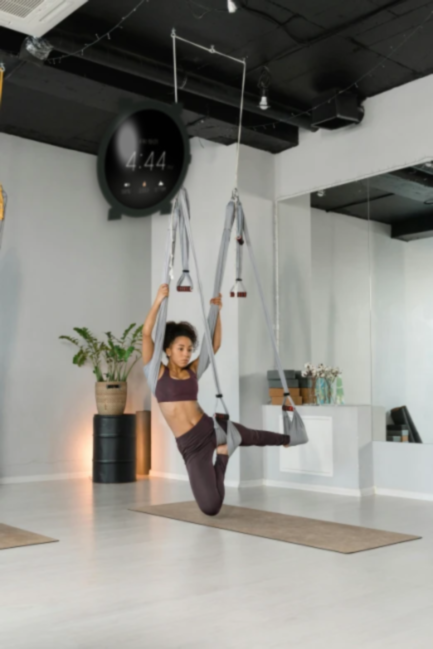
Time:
4:44
